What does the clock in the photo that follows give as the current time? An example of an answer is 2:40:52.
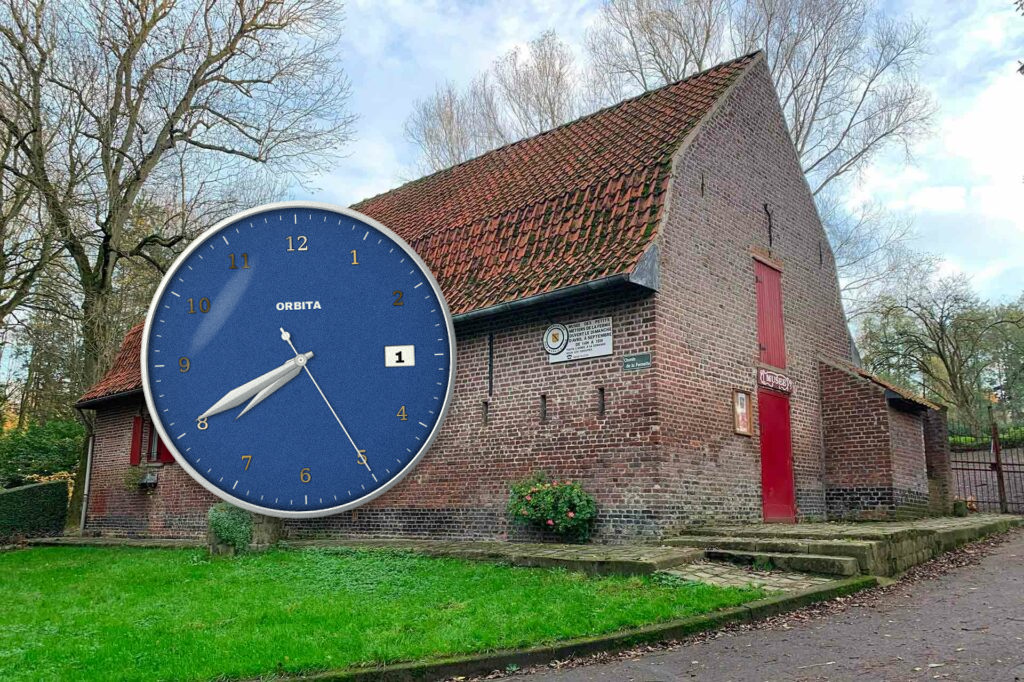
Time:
7:40:25
